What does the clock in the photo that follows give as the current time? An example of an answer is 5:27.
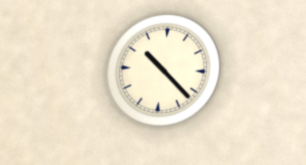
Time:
10:22
